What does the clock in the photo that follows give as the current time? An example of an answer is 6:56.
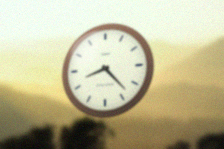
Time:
8:23
